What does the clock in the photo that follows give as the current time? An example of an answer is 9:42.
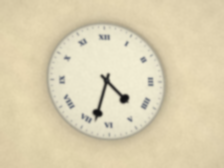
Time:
4:33
